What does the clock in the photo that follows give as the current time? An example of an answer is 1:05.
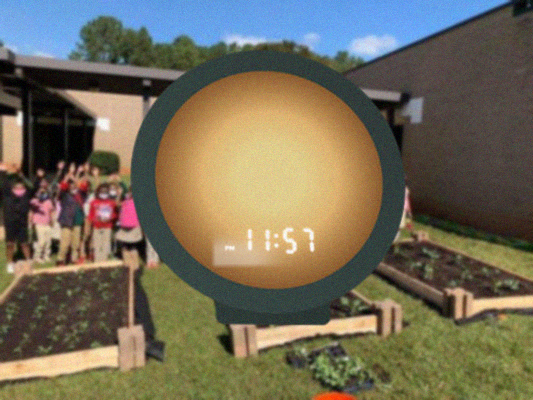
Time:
11:57
